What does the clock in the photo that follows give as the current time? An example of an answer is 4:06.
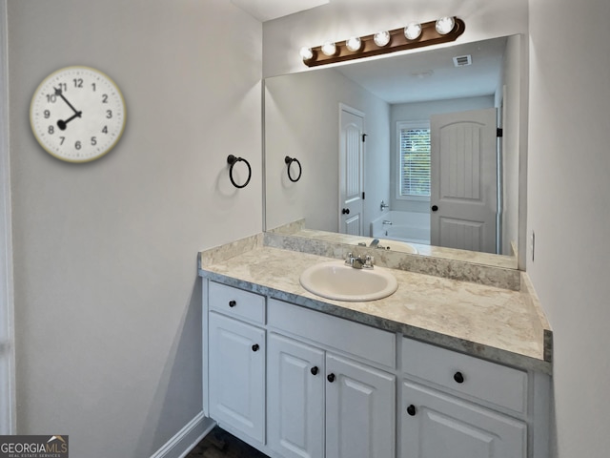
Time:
7:53
